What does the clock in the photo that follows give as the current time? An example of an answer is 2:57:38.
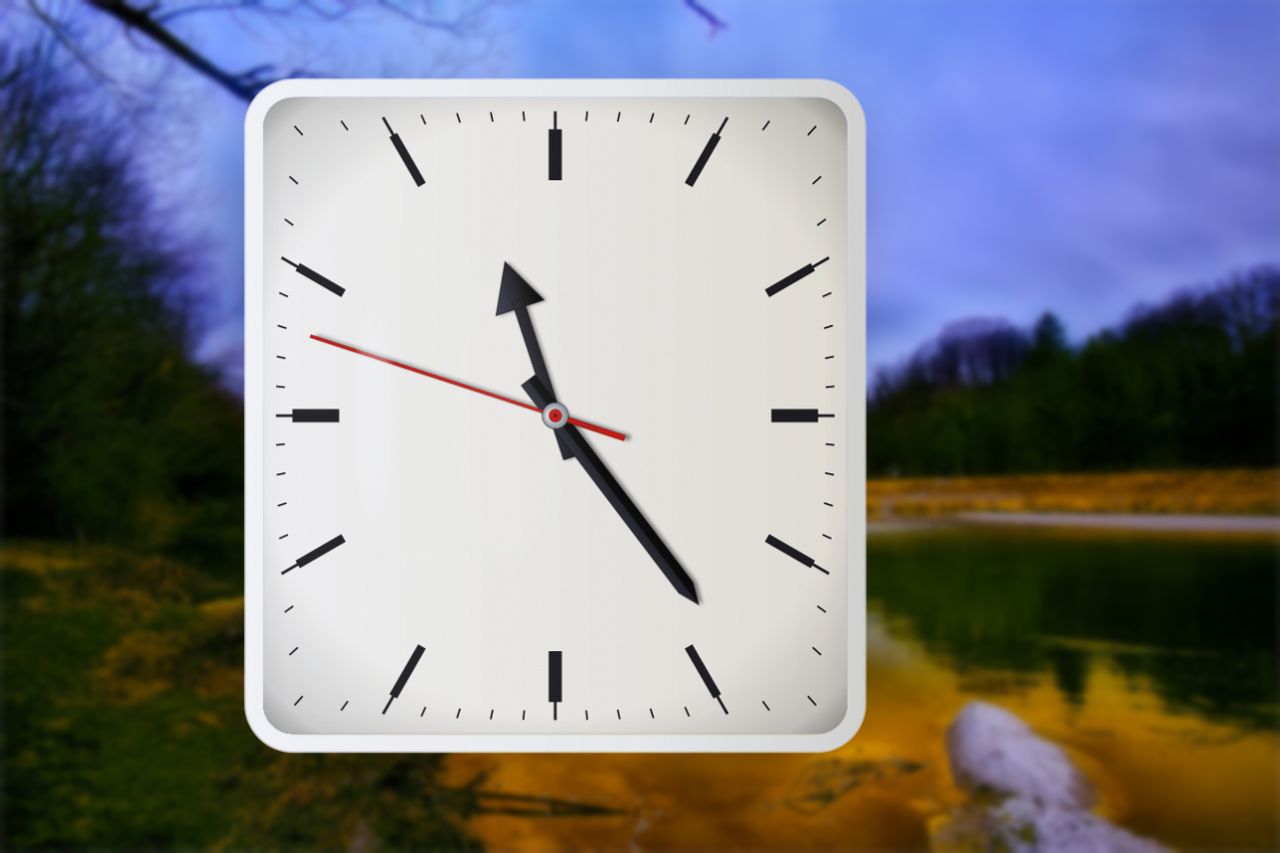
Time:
11:23:48
